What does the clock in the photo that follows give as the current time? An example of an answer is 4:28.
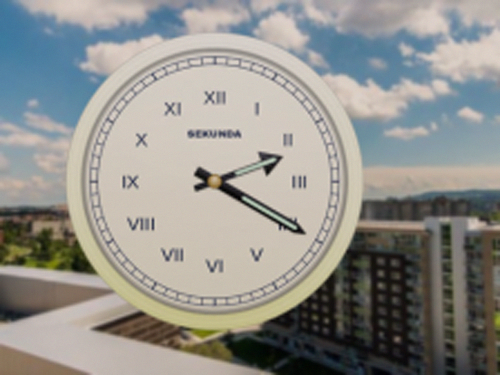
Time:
2:20
